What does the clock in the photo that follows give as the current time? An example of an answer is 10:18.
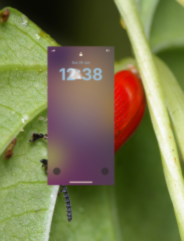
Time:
12:38
